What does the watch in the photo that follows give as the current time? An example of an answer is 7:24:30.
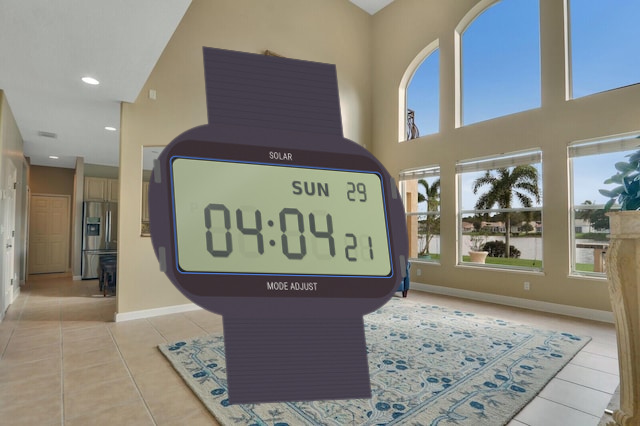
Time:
4:04:21
